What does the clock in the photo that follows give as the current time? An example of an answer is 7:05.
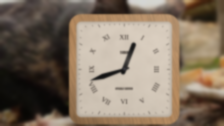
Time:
12:42
